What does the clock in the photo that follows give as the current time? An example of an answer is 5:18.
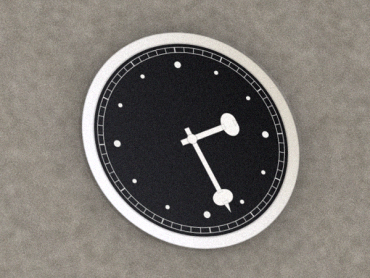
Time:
2:27
